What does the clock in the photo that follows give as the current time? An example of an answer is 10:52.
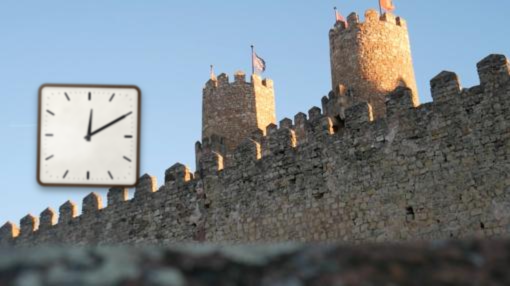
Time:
12:10
